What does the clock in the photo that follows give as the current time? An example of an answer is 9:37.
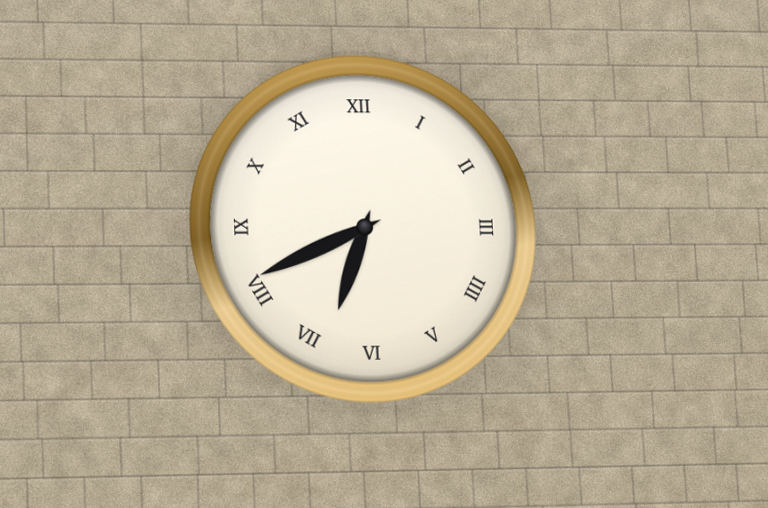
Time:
6:41
